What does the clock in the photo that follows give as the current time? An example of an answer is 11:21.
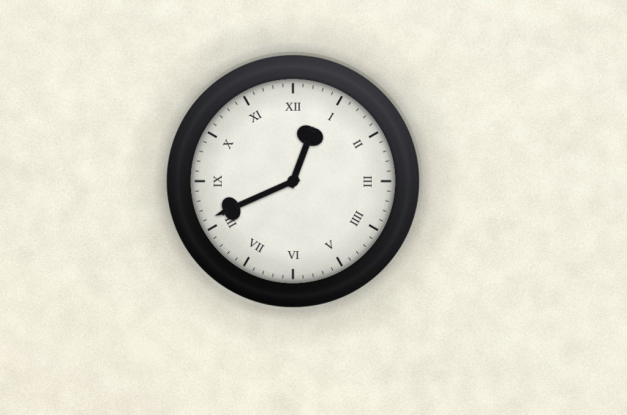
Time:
12:41
